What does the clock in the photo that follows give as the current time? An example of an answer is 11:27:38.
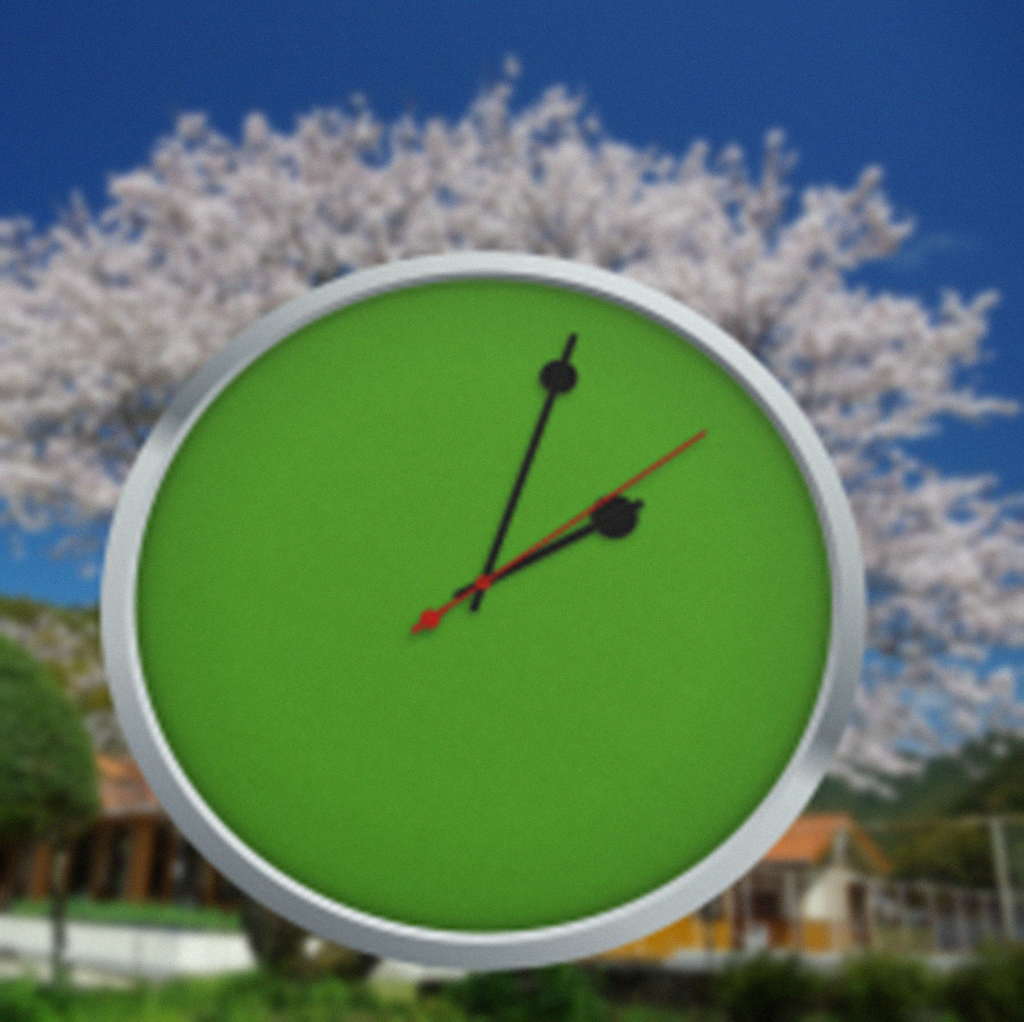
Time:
2:03:09
